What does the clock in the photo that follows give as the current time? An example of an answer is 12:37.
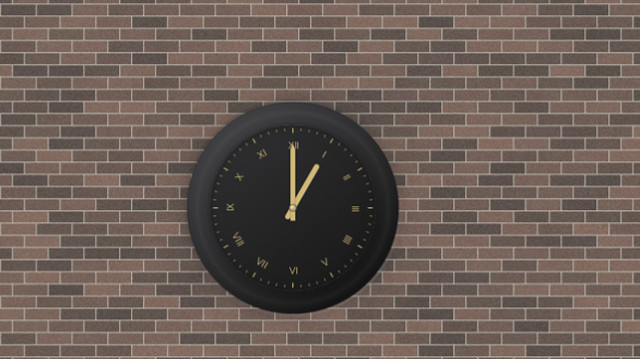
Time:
1:00
